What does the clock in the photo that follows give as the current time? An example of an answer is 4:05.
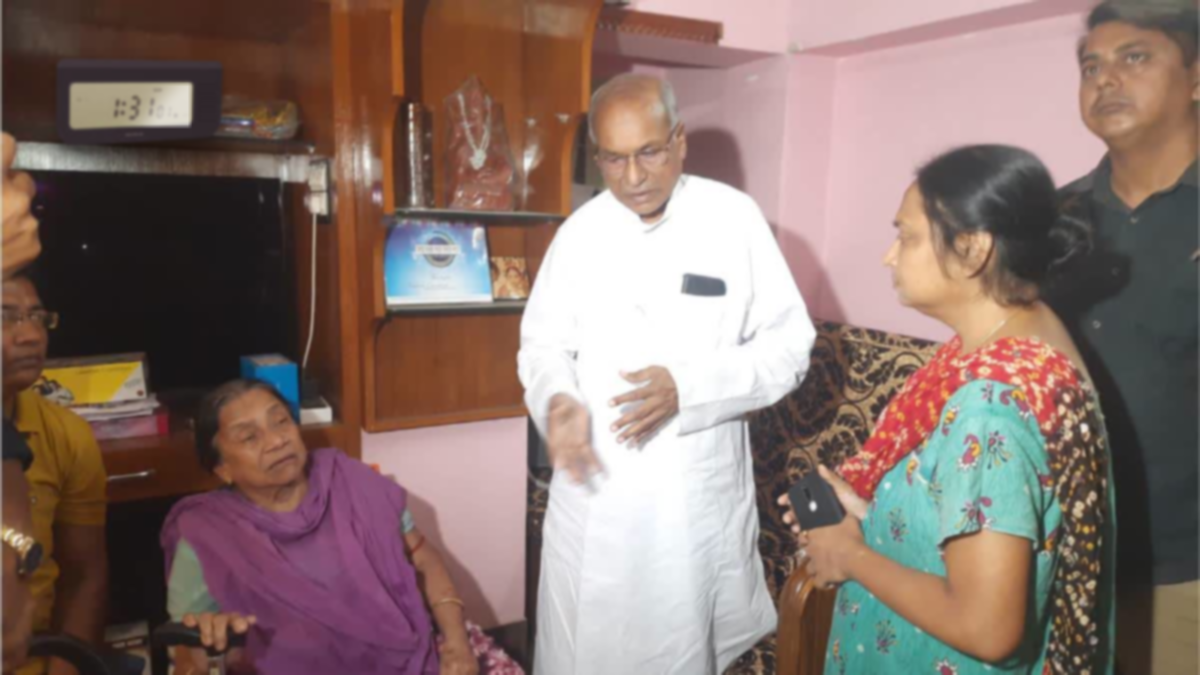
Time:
1:31
